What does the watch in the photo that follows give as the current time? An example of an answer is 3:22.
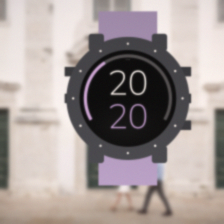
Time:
20:20
